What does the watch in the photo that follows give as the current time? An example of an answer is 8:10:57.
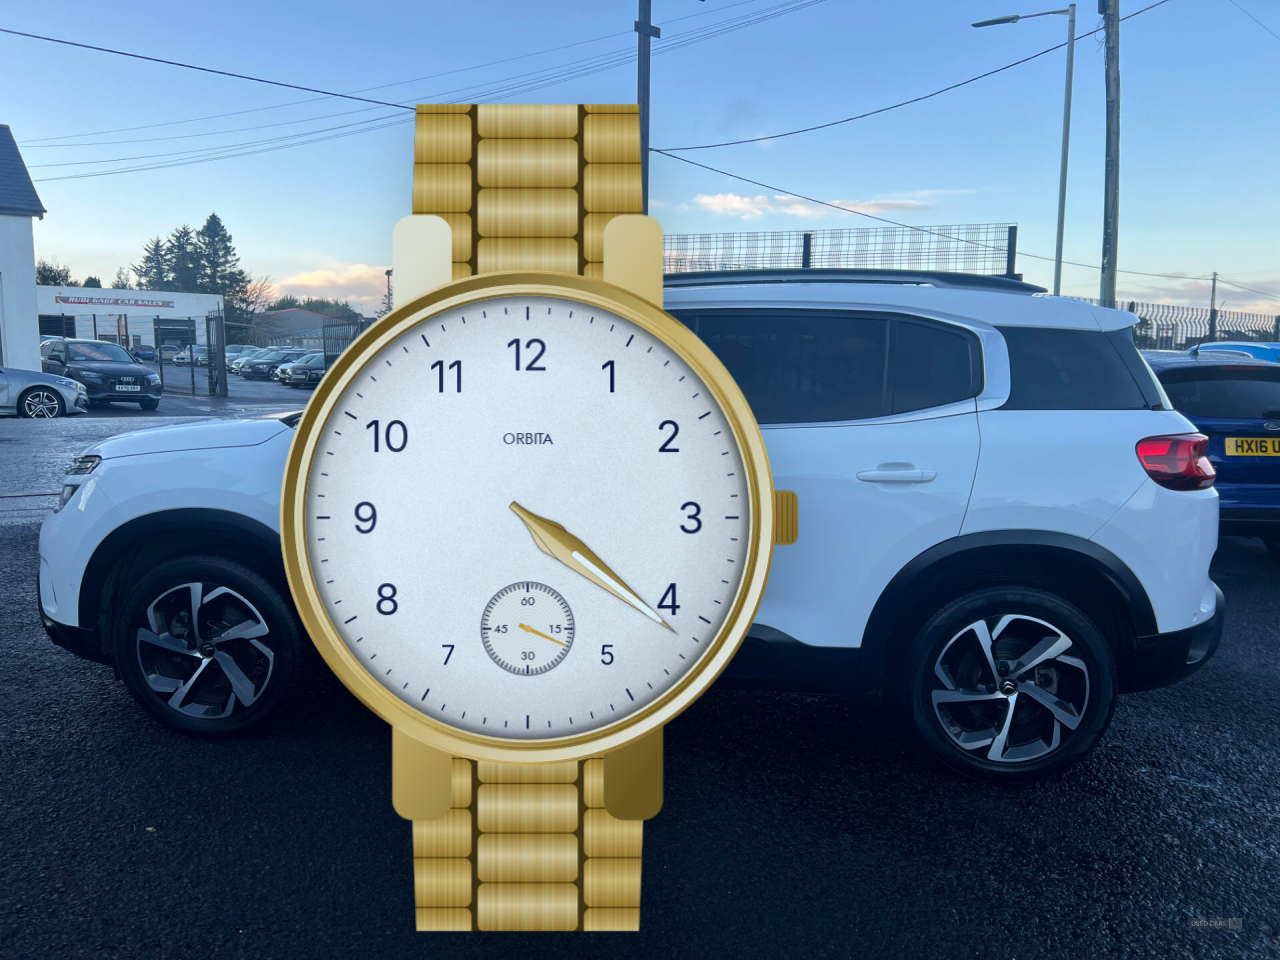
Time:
4:21:19
